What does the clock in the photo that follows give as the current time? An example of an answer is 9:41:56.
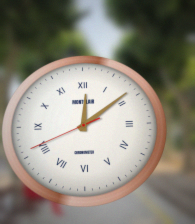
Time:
12:08:41
